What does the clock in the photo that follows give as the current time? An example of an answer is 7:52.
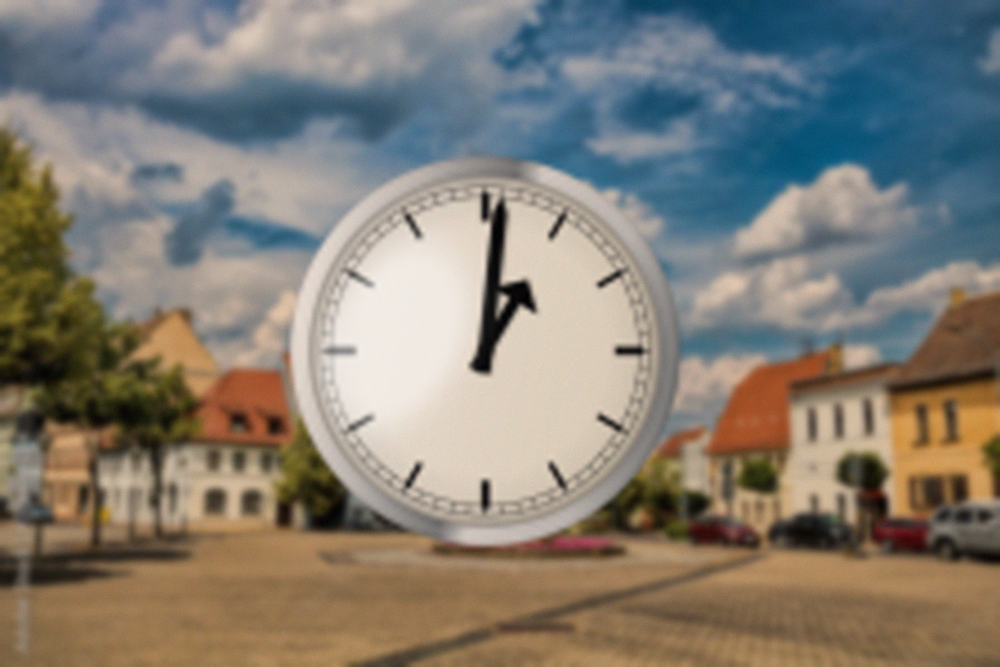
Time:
1:01
